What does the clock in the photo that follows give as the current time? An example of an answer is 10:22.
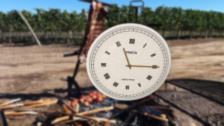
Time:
11:15
